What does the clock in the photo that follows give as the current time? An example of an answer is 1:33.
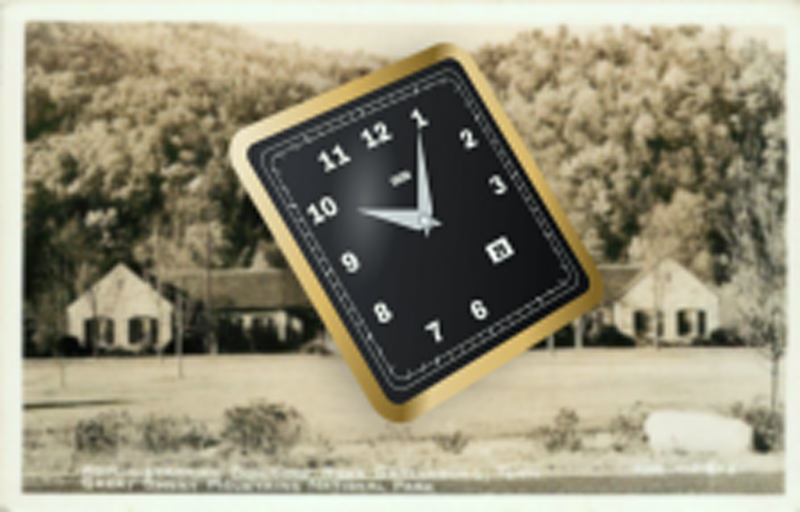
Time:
10:05
